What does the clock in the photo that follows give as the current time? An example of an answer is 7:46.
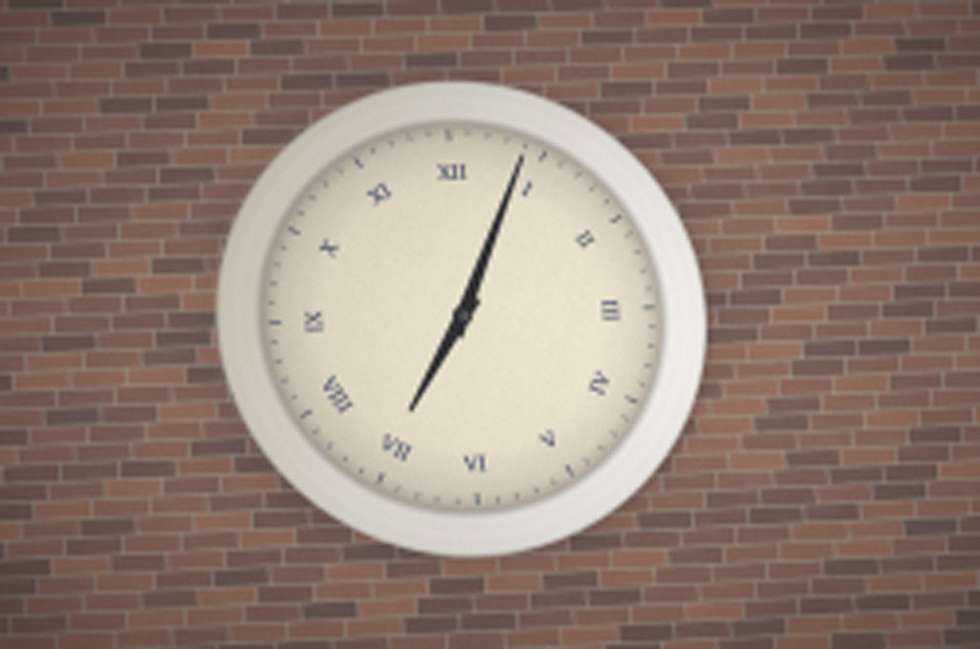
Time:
7:04
